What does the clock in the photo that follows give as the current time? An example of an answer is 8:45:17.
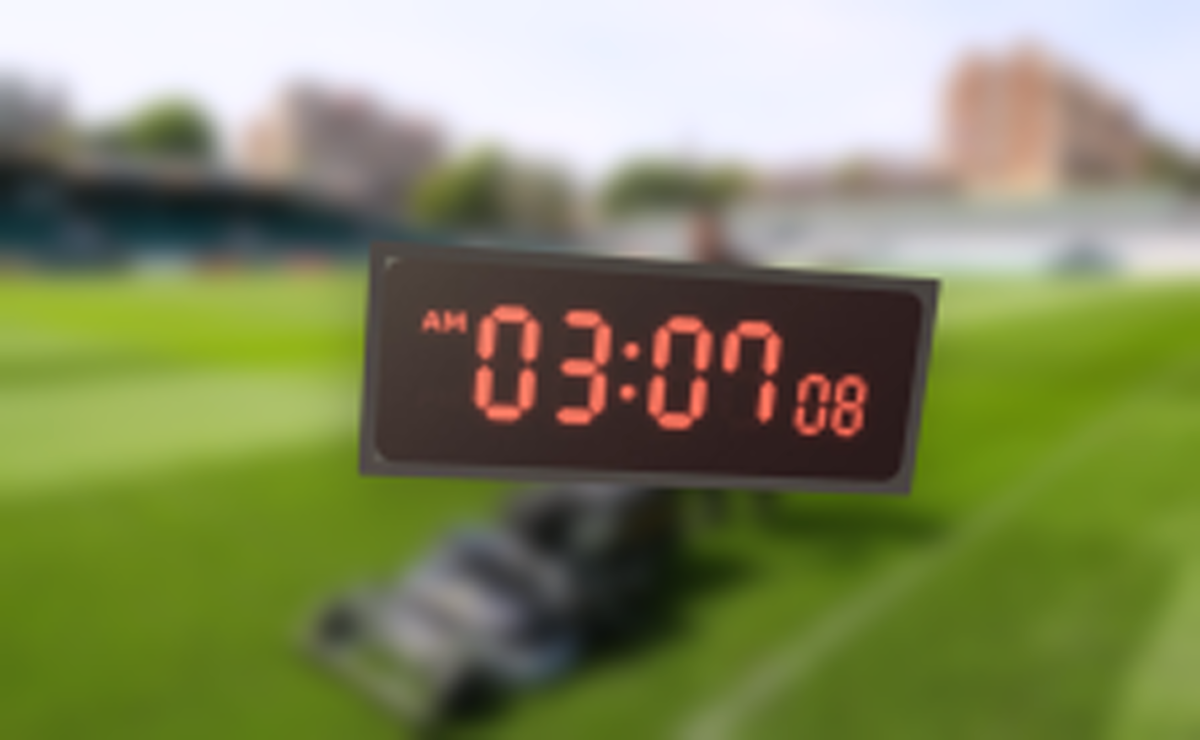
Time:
3:07:08
